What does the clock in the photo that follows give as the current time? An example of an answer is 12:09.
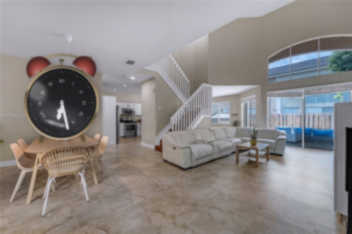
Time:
6:28
